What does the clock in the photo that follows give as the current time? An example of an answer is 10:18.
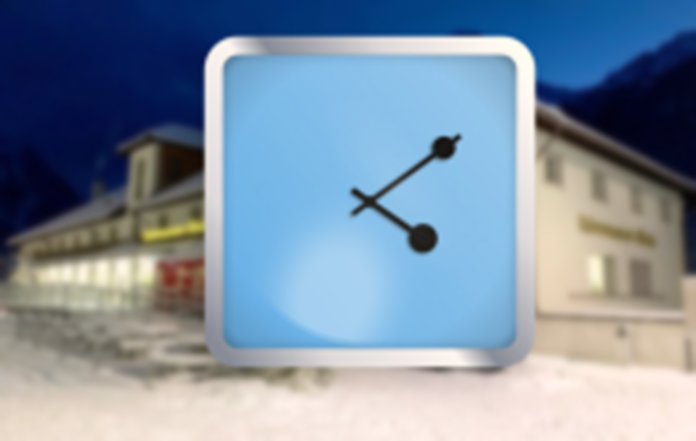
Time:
4:09
